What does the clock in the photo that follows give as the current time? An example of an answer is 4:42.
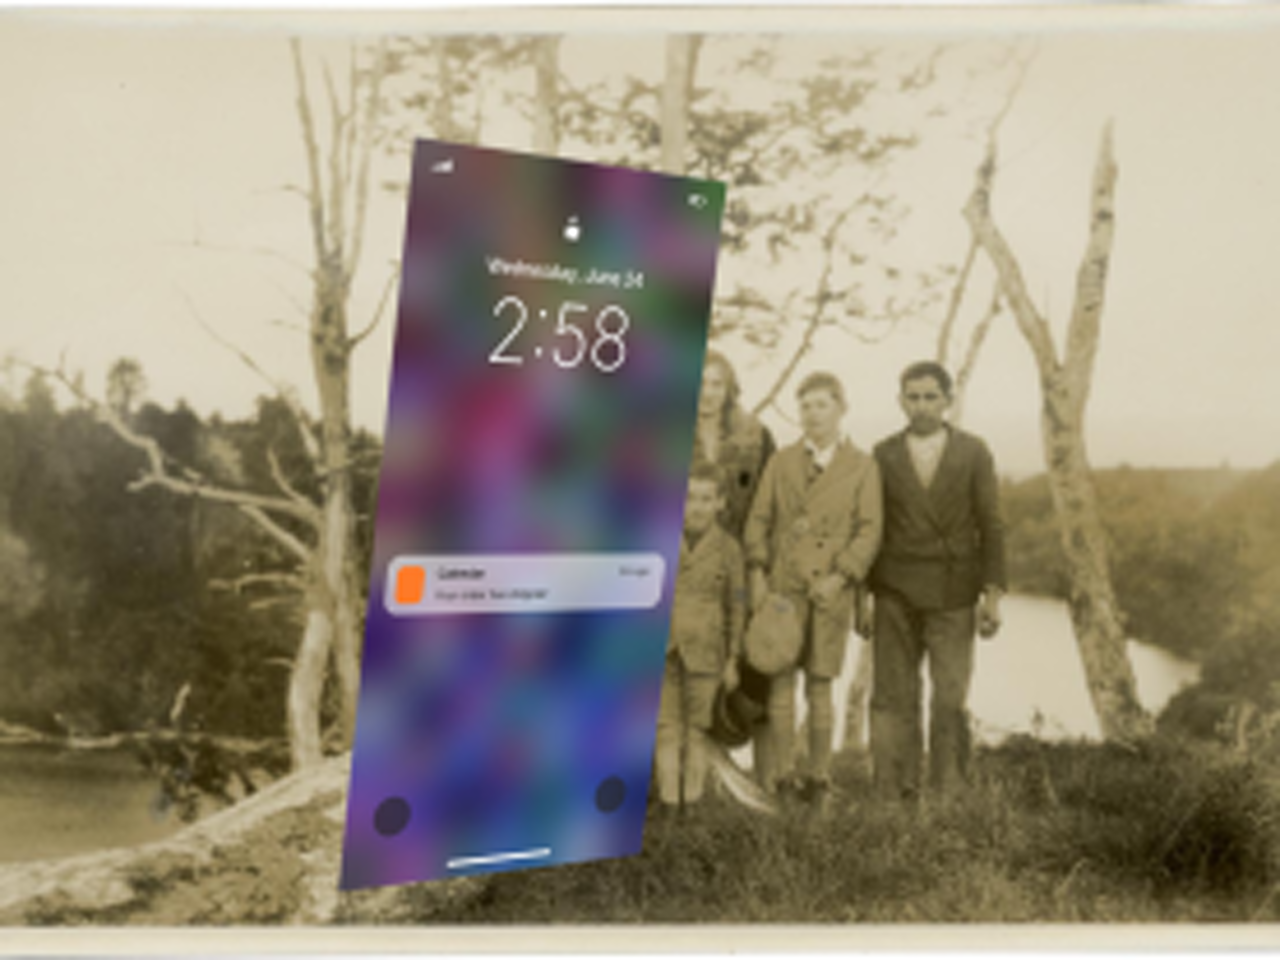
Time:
2:58
